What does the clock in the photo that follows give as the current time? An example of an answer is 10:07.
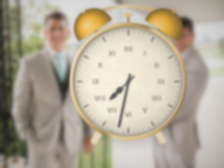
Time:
7:32
